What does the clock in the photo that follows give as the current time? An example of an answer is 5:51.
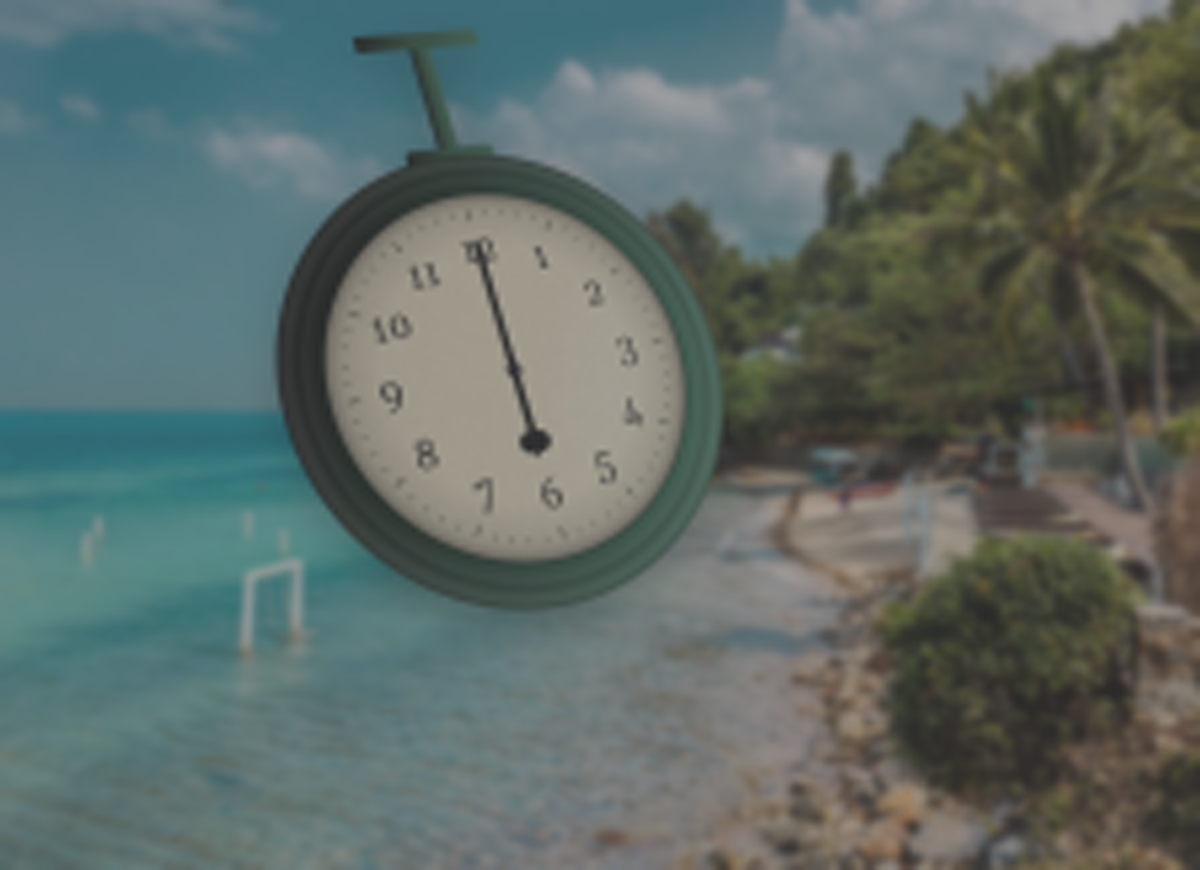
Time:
6:00
